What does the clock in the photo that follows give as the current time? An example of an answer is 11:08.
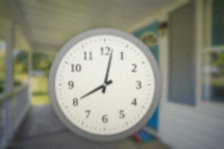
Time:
8:02
